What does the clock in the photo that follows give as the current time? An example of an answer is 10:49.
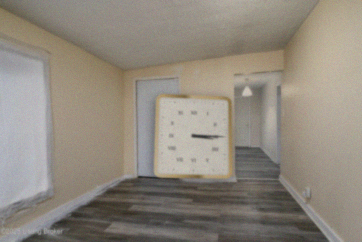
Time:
3:15
